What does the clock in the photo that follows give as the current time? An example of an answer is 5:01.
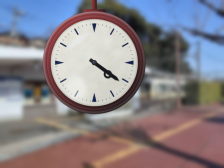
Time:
4:21
